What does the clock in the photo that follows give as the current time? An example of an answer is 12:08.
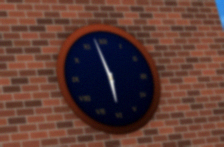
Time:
5:58
